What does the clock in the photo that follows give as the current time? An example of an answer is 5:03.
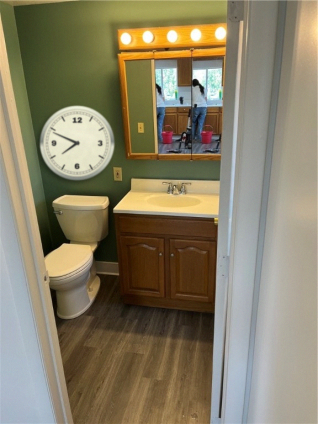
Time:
7:49
